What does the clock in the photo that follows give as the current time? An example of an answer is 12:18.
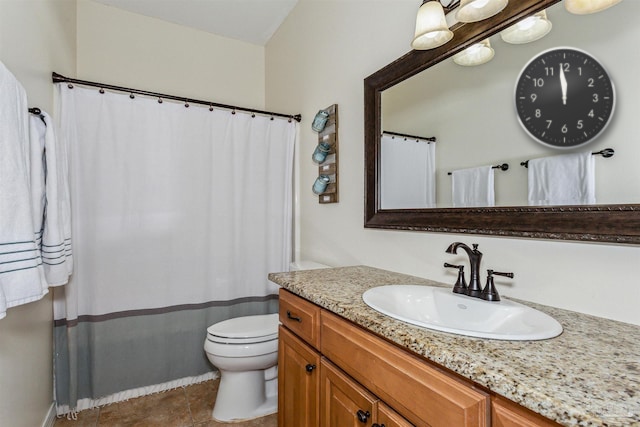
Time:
11:59
